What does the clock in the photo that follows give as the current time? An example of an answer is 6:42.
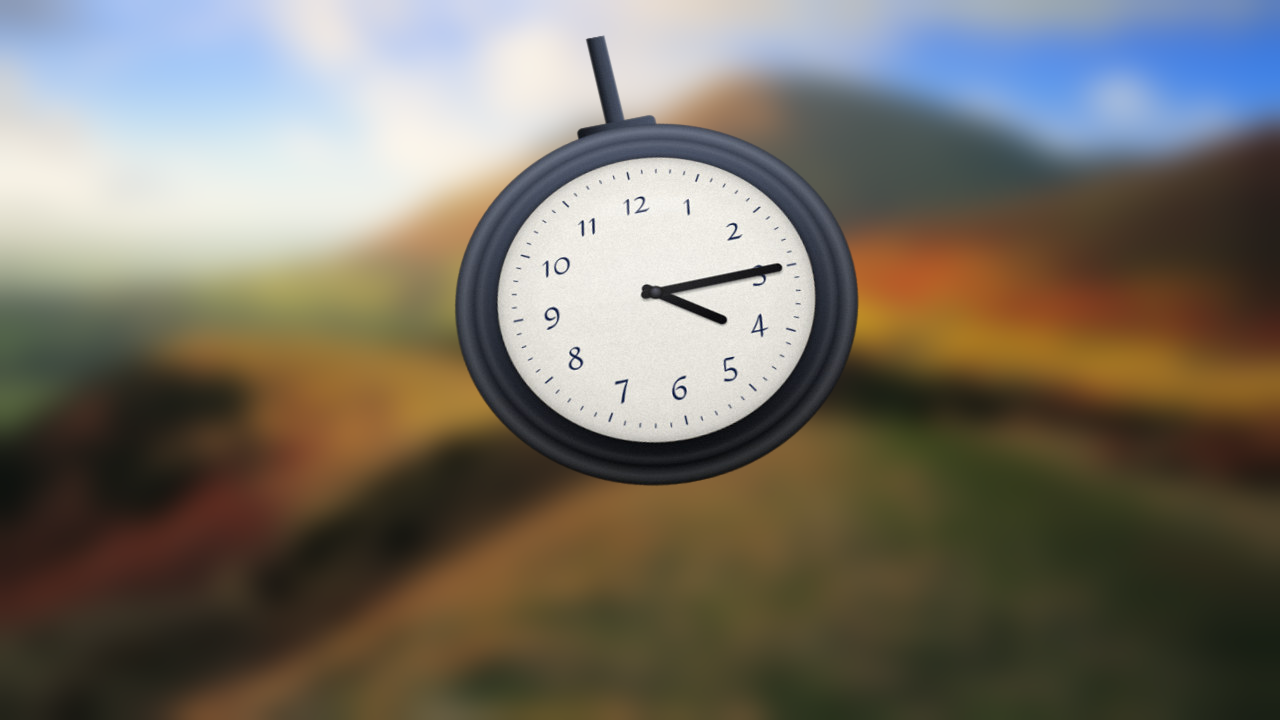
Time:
4:15
